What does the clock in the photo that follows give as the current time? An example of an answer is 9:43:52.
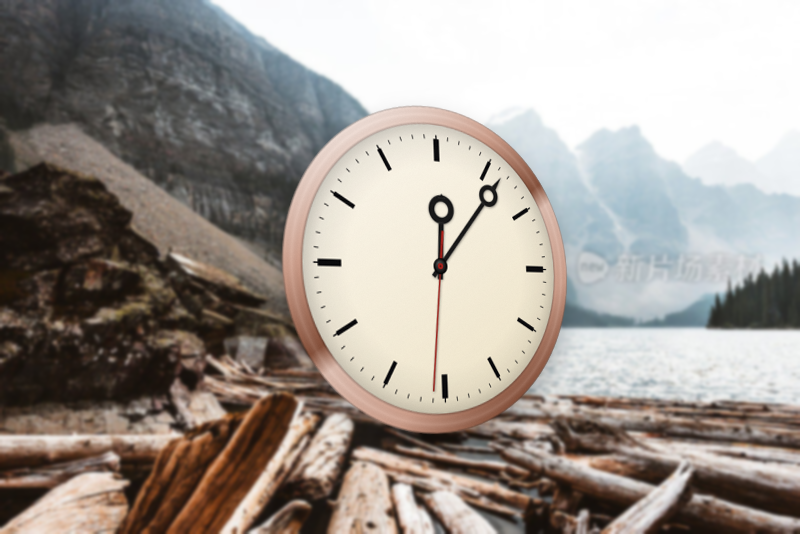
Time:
12:06:31
